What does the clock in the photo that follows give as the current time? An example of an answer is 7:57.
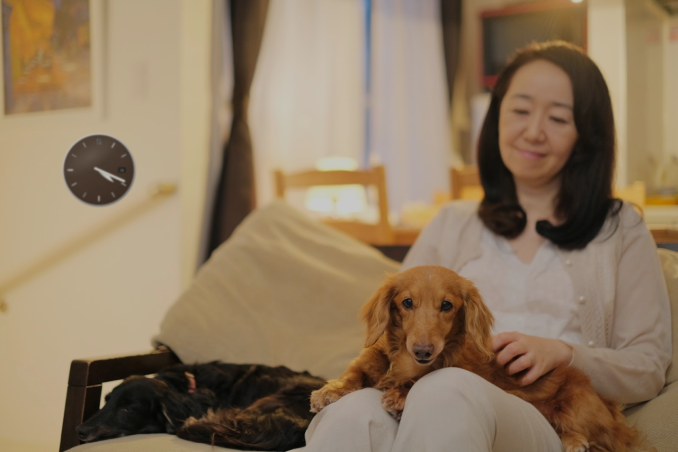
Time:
4:19
